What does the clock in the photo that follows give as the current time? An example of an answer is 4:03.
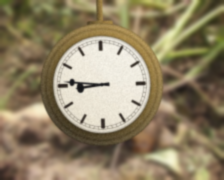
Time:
8:46
